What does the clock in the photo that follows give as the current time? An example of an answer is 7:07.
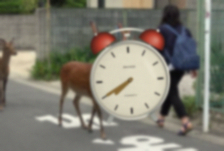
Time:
7:40
